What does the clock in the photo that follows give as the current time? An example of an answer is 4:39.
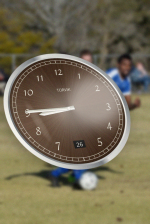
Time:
8:45
